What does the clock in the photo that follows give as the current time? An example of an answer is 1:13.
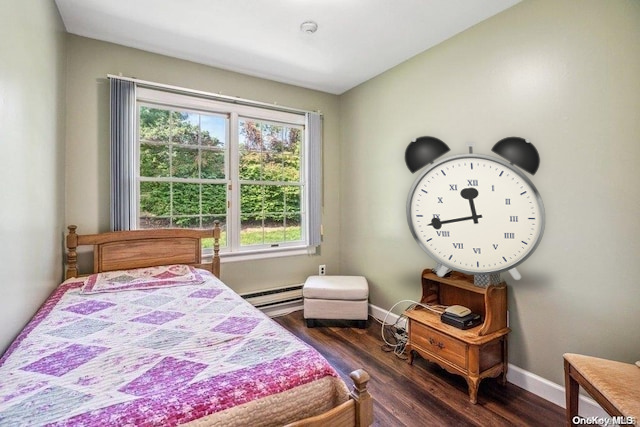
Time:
11:43
